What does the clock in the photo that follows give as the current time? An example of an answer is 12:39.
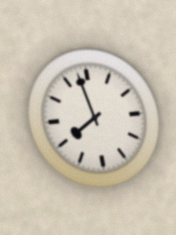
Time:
7:58
